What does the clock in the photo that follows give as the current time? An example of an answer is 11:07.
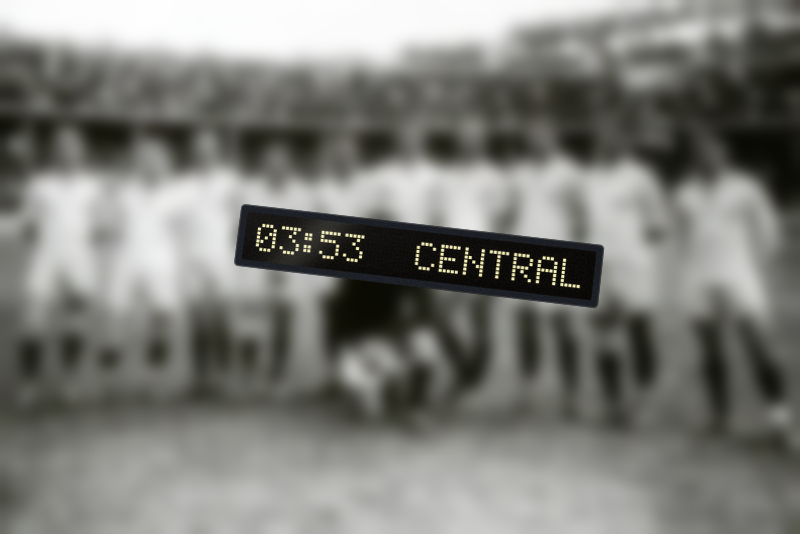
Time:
3:53
